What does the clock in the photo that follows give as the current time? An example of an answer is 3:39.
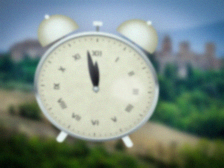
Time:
11:58
